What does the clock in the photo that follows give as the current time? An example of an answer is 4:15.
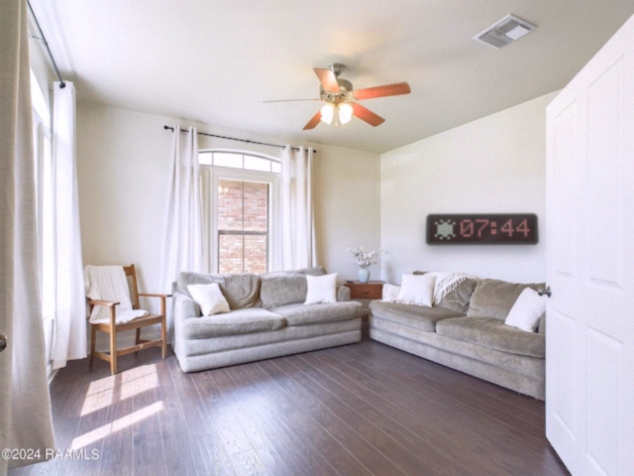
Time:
7:44
